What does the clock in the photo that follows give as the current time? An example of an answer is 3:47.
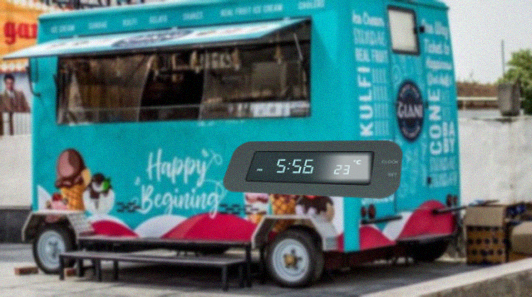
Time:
5:56
